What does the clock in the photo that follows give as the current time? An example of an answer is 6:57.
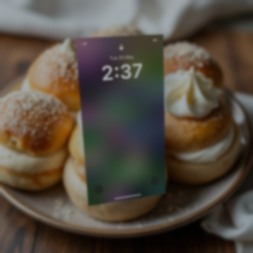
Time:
2:37
